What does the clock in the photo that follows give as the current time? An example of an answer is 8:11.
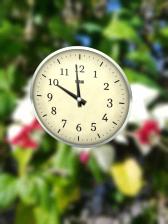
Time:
9:59
